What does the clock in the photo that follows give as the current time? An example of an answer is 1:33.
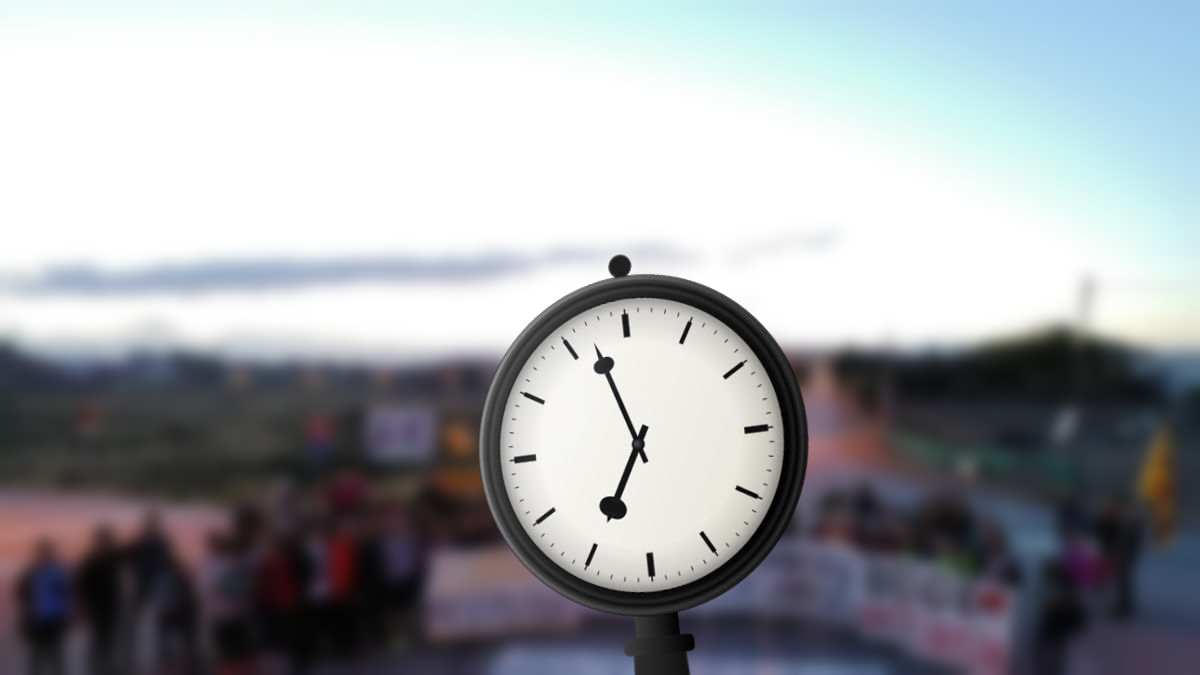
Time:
6:57
